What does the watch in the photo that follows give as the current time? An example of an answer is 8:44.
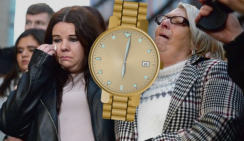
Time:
6:01
